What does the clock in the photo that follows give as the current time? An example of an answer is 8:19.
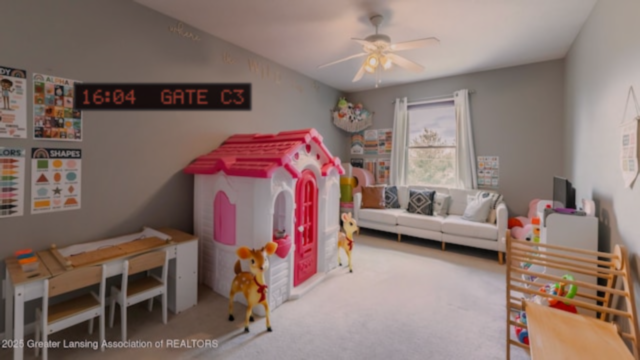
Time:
16:04
